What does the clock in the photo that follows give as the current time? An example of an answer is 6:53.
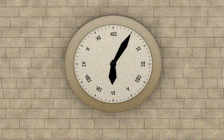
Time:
6:05
